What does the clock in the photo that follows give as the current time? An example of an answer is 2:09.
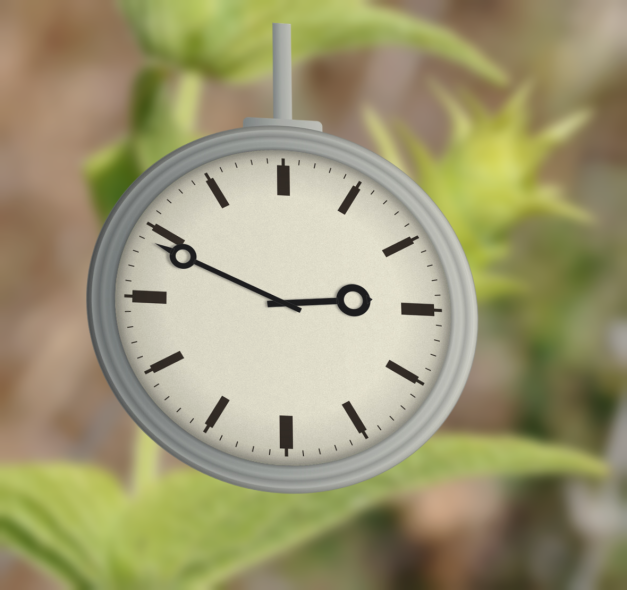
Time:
2:49
